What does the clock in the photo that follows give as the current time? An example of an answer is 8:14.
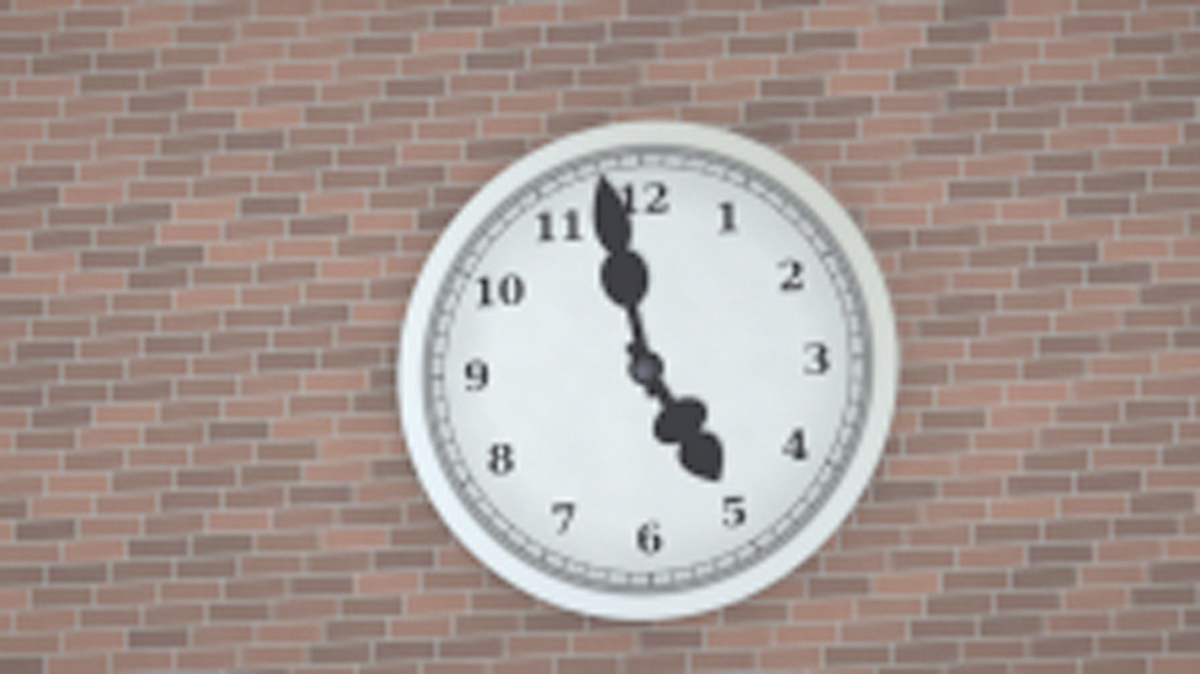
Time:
4:58
